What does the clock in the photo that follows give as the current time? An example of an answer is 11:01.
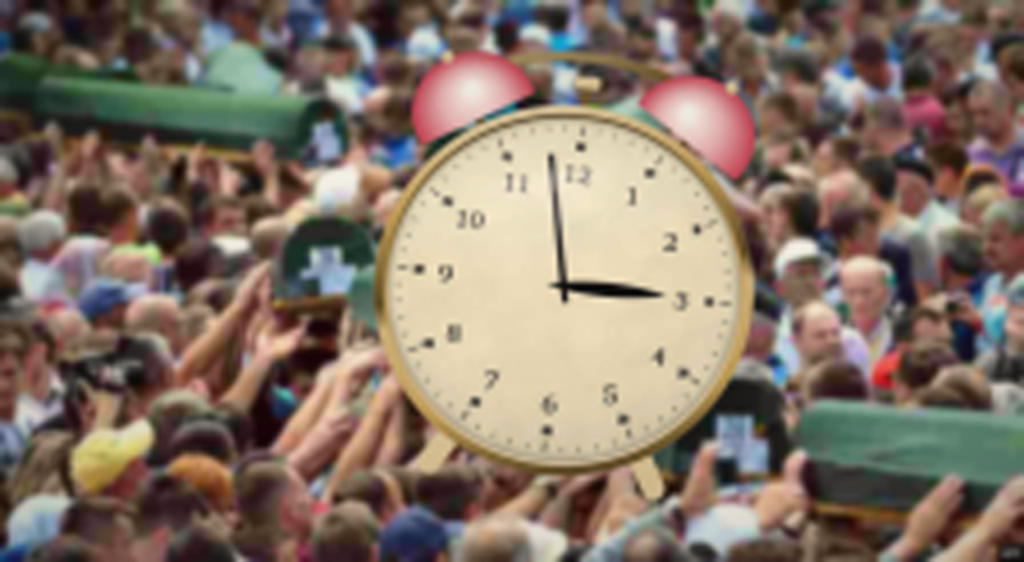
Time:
2:58
